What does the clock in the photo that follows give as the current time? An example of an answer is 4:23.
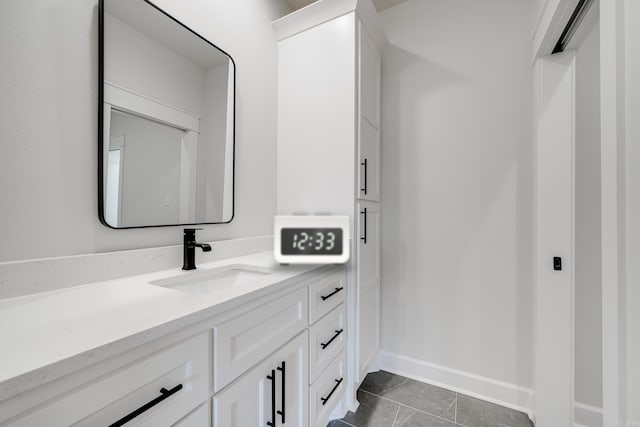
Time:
12:33
